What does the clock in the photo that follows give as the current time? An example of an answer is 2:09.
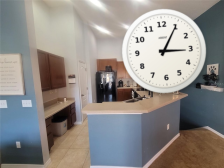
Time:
3:05
